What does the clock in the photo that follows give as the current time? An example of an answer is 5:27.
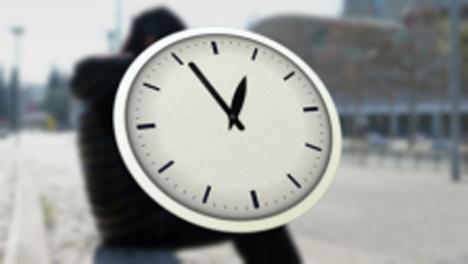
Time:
12:56
